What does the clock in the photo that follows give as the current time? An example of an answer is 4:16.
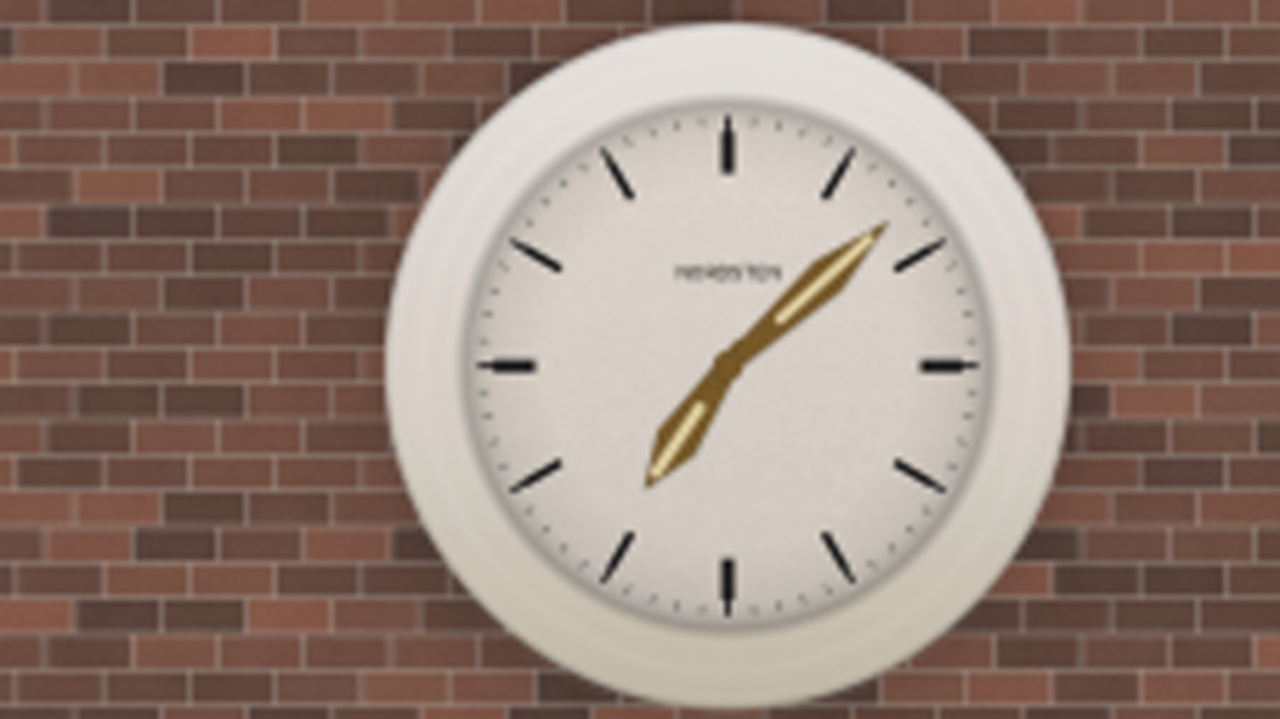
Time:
7:08
